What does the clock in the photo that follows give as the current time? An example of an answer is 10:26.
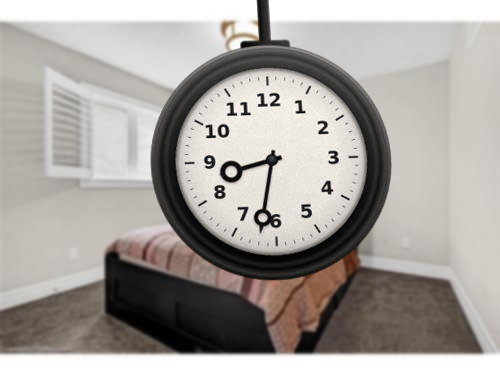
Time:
8:32
